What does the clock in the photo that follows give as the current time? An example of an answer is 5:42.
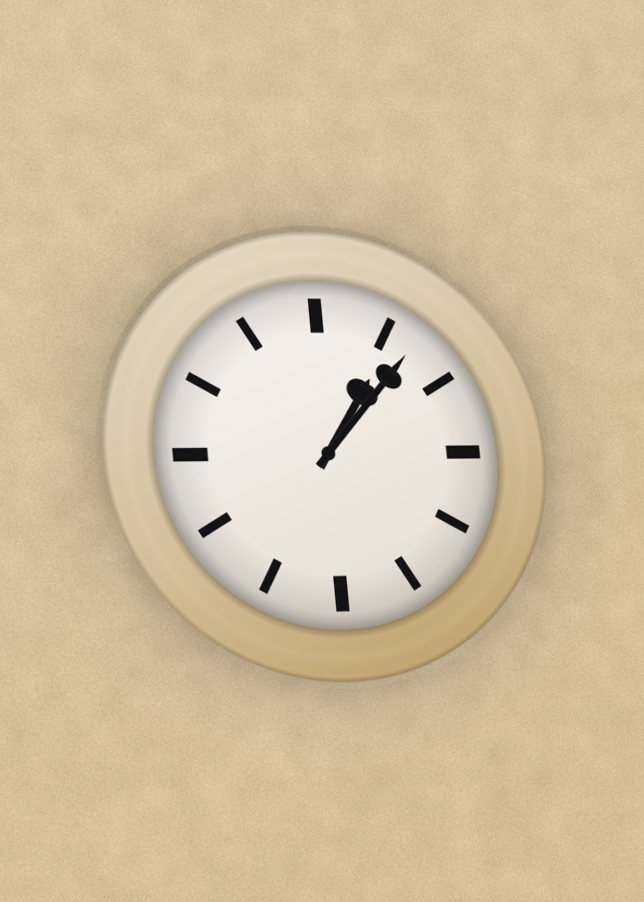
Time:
1:07
